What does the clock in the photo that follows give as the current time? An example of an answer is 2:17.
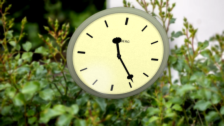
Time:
11:24
